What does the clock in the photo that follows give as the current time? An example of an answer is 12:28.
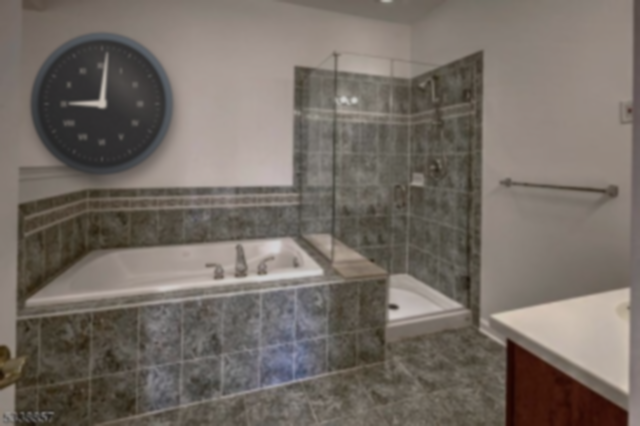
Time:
9:01
